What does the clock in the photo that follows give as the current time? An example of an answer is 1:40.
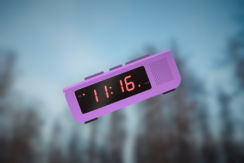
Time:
11:16
